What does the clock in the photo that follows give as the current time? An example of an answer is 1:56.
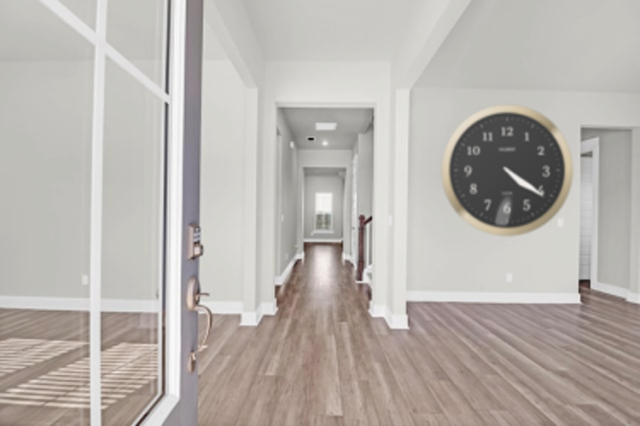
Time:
4:21
